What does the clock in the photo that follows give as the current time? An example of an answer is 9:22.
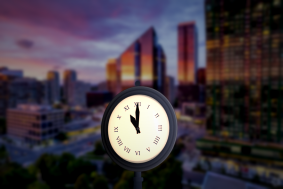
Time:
11:00
